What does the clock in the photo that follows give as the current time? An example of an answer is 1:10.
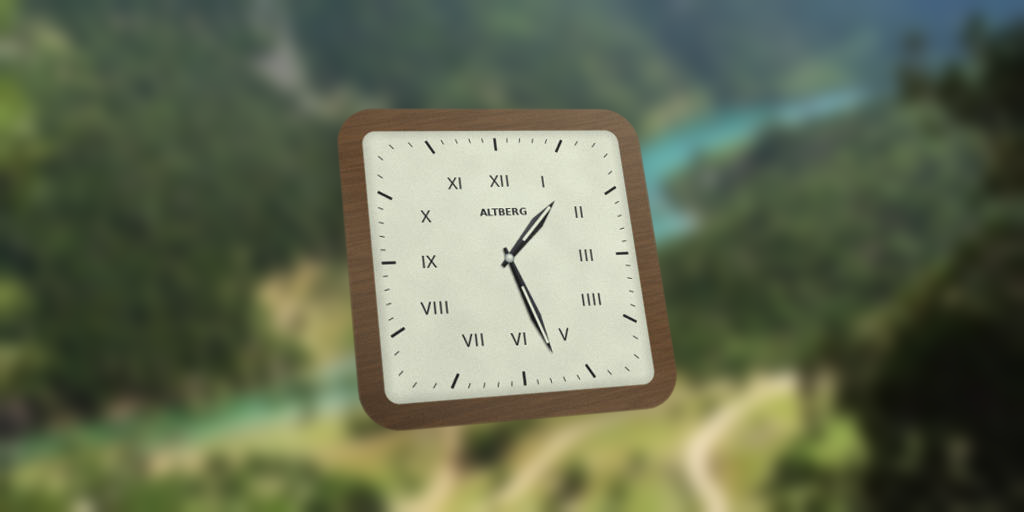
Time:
1:27
